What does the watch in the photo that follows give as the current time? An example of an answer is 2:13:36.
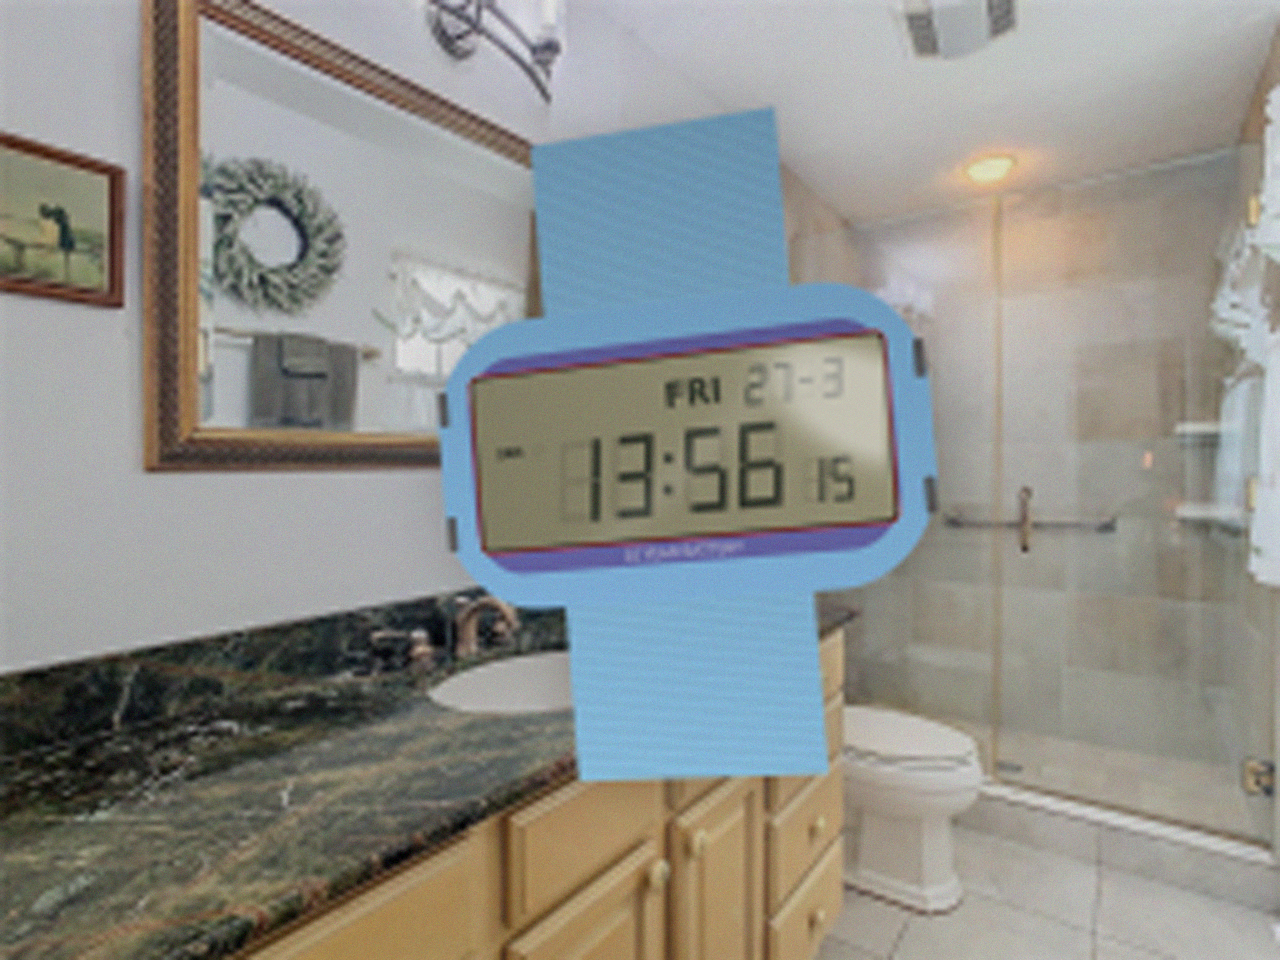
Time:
13:56:15
